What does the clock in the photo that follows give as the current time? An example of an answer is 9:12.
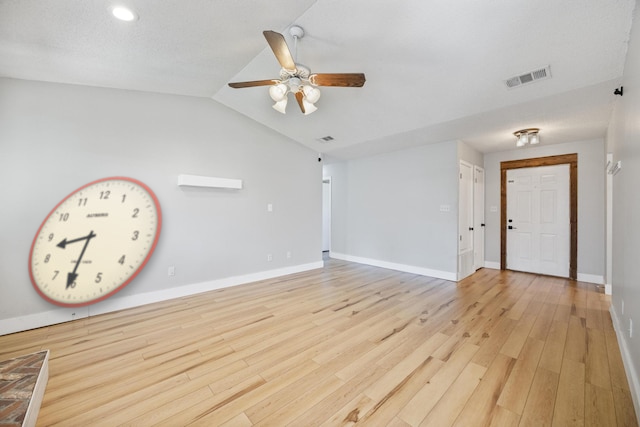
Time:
8:31
